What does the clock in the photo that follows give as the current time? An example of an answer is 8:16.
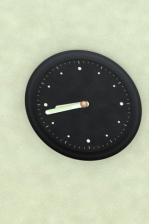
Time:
8:43
